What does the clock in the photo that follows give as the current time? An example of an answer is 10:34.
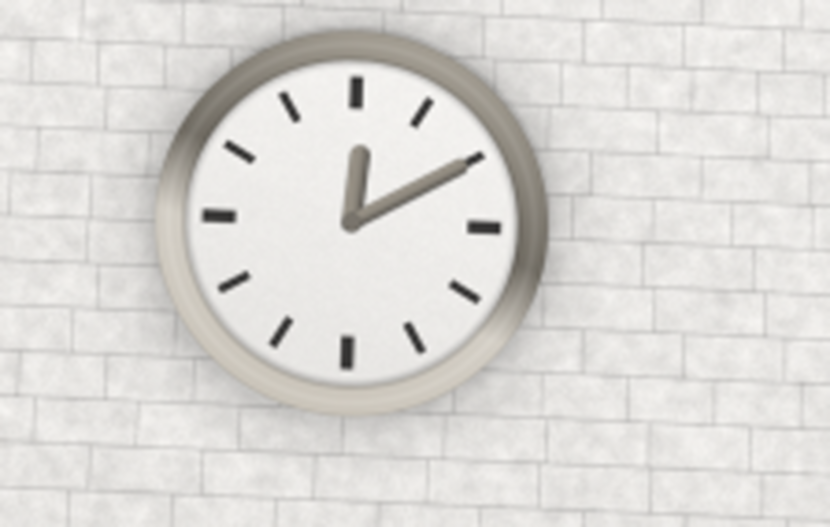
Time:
12:10
